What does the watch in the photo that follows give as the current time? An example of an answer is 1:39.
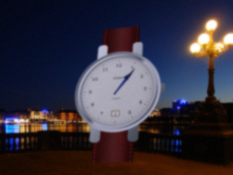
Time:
1:06
